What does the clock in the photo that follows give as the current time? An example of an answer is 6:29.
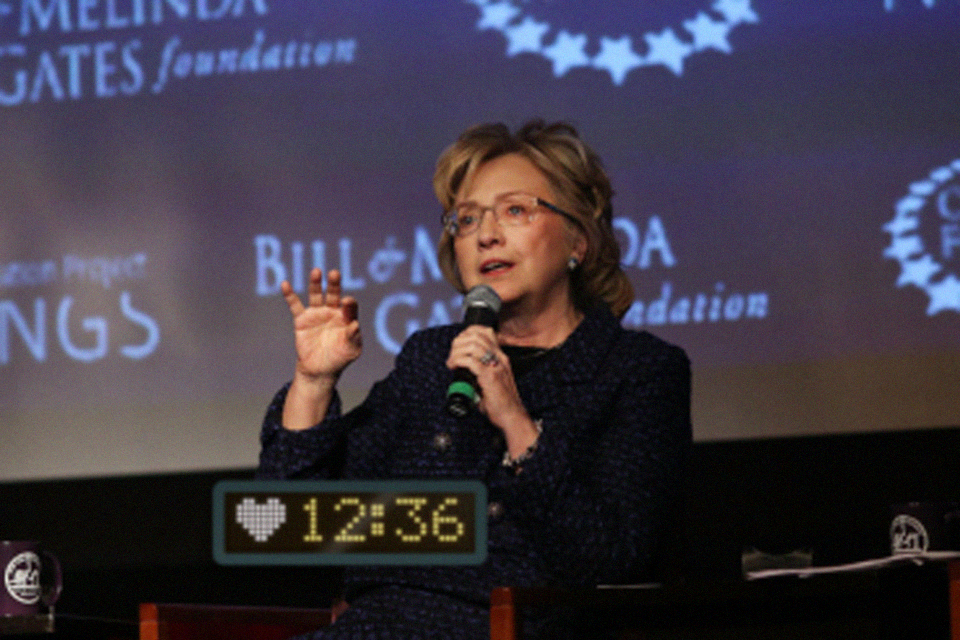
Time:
12:36
